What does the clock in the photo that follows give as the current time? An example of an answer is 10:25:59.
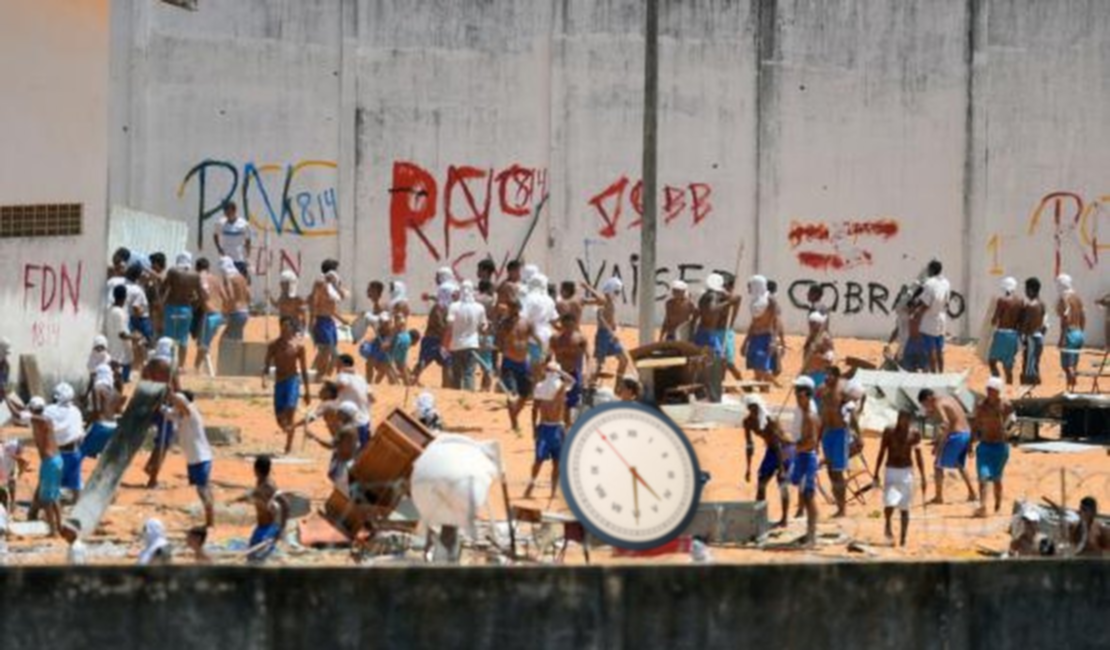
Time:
4:29:53
